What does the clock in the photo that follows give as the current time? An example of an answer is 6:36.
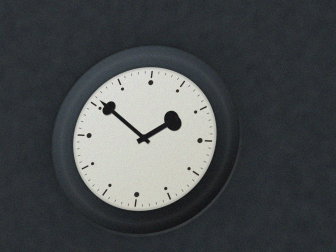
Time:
1:51
